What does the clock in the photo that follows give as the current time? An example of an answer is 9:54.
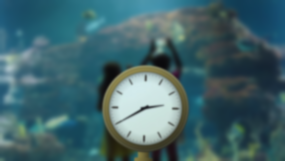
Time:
2:40
